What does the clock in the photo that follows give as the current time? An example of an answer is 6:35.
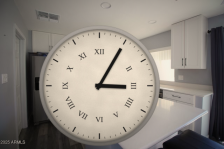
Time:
3:05
